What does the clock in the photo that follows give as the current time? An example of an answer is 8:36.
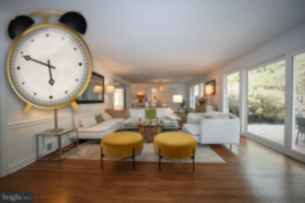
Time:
5:49
